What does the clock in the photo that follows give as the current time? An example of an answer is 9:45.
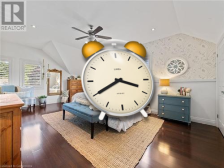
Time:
3:40
